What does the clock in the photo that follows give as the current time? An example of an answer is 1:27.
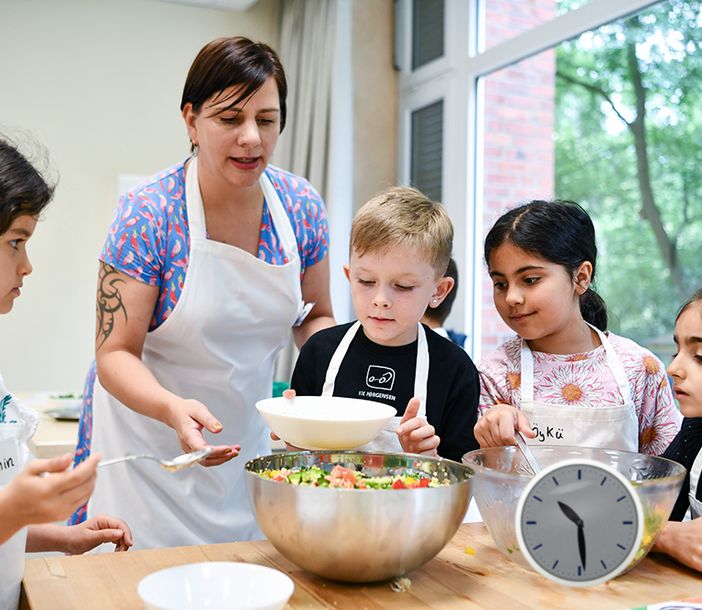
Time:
10:29
